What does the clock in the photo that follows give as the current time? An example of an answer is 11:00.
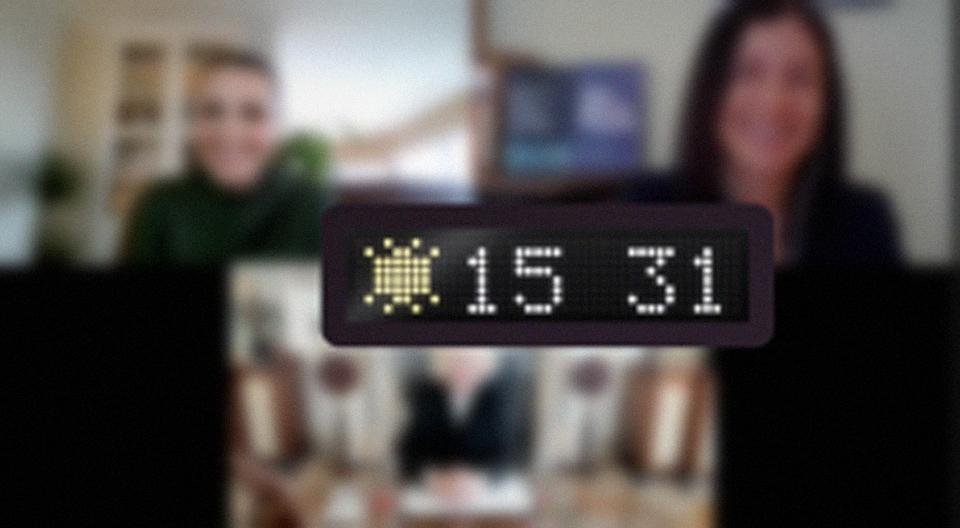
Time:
15:31
